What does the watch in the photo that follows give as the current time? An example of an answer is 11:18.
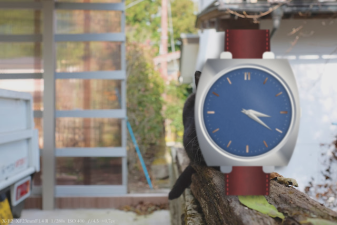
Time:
3:21
